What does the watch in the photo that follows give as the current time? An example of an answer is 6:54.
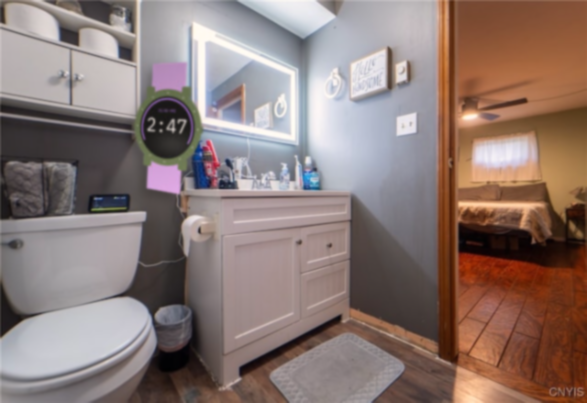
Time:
2:47
